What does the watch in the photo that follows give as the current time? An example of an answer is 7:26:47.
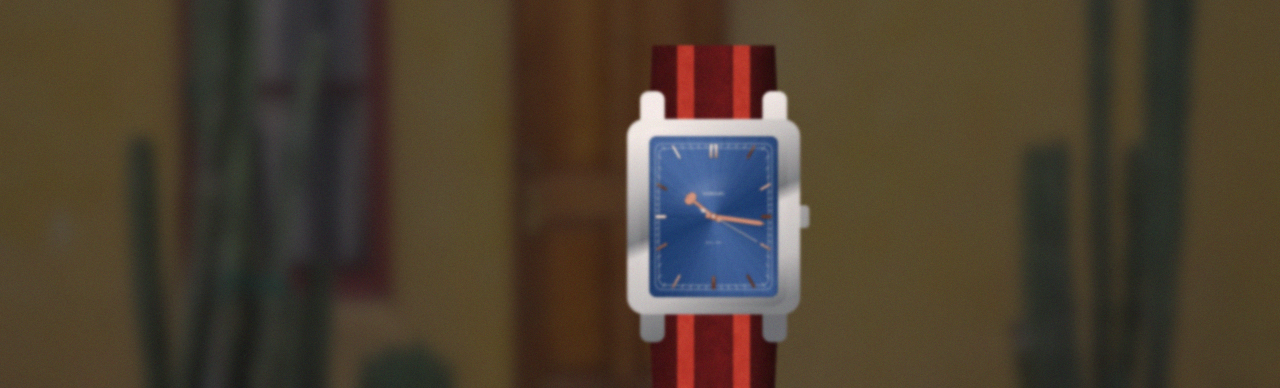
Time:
10:16:20
